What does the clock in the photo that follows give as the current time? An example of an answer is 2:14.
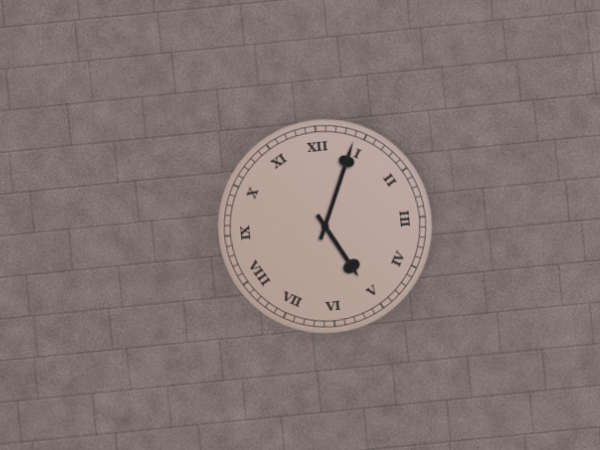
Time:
5:04
